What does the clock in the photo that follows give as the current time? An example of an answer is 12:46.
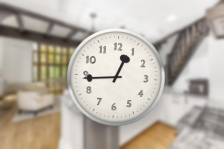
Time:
12:44
